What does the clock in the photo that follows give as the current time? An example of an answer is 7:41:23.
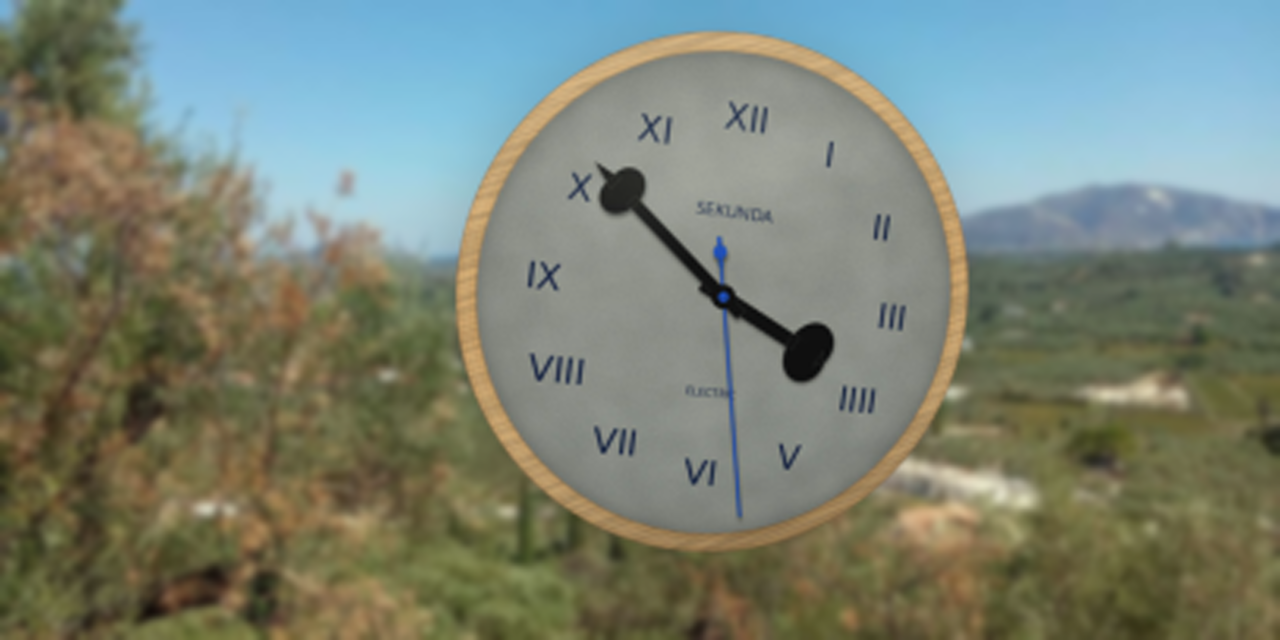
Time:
3:51:28
